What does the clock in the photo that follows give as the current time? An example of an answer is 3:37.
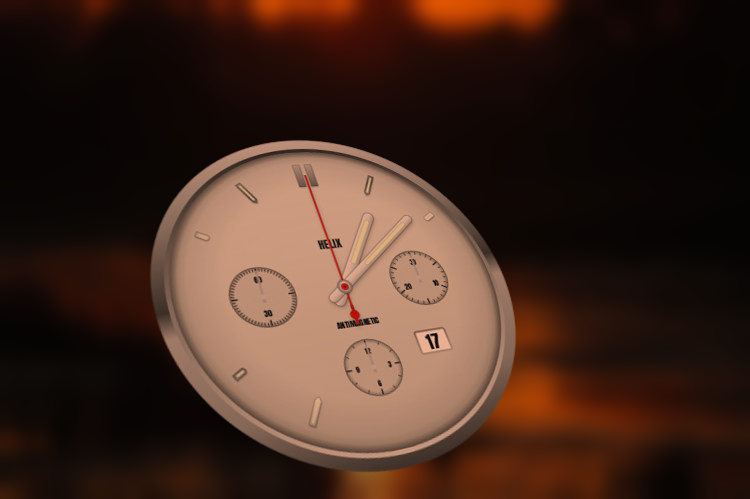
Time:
1:09
